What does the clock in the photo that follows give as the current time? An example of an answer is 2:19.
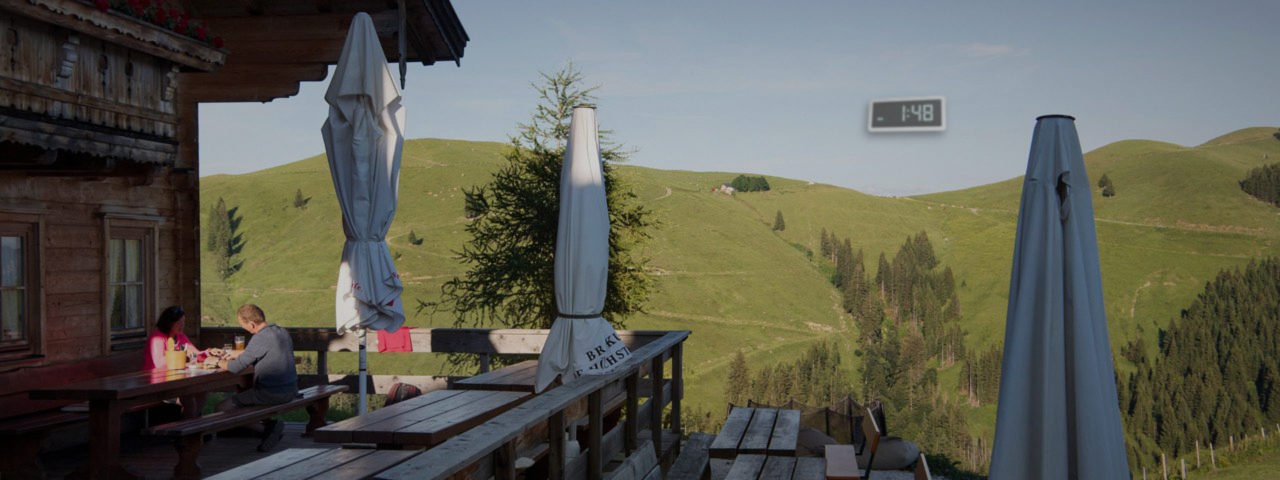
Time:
1:48
